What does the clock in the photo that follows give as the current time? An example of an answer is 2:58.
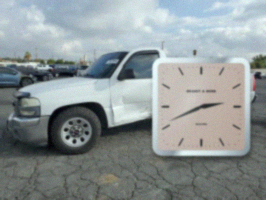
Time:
2:41
